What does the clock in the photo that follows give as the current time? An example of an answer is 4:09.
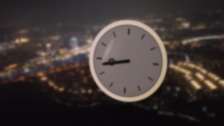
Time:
8:43
